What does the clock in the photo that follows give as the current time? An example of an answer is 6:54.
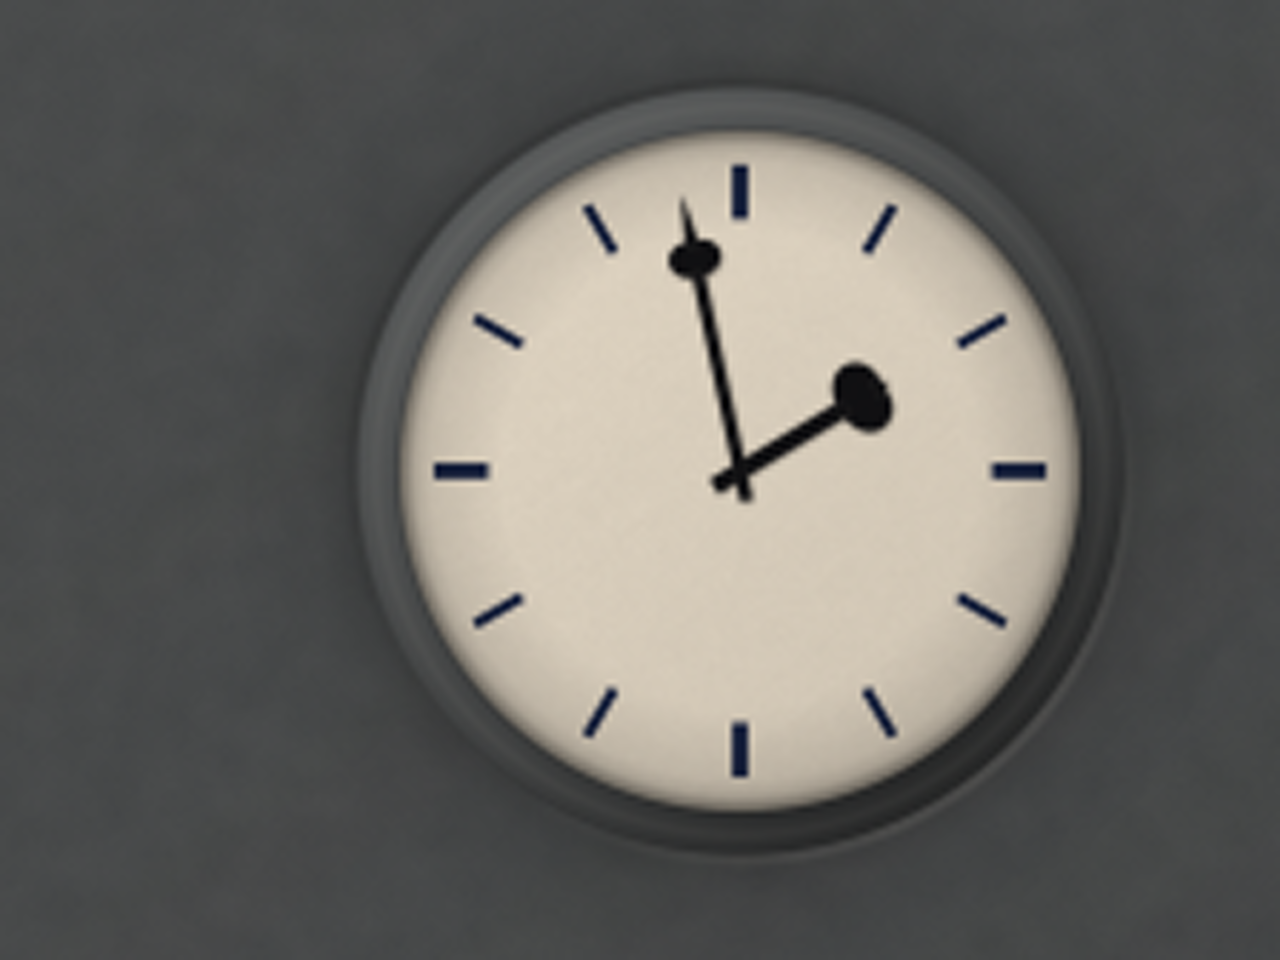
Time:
1:58
